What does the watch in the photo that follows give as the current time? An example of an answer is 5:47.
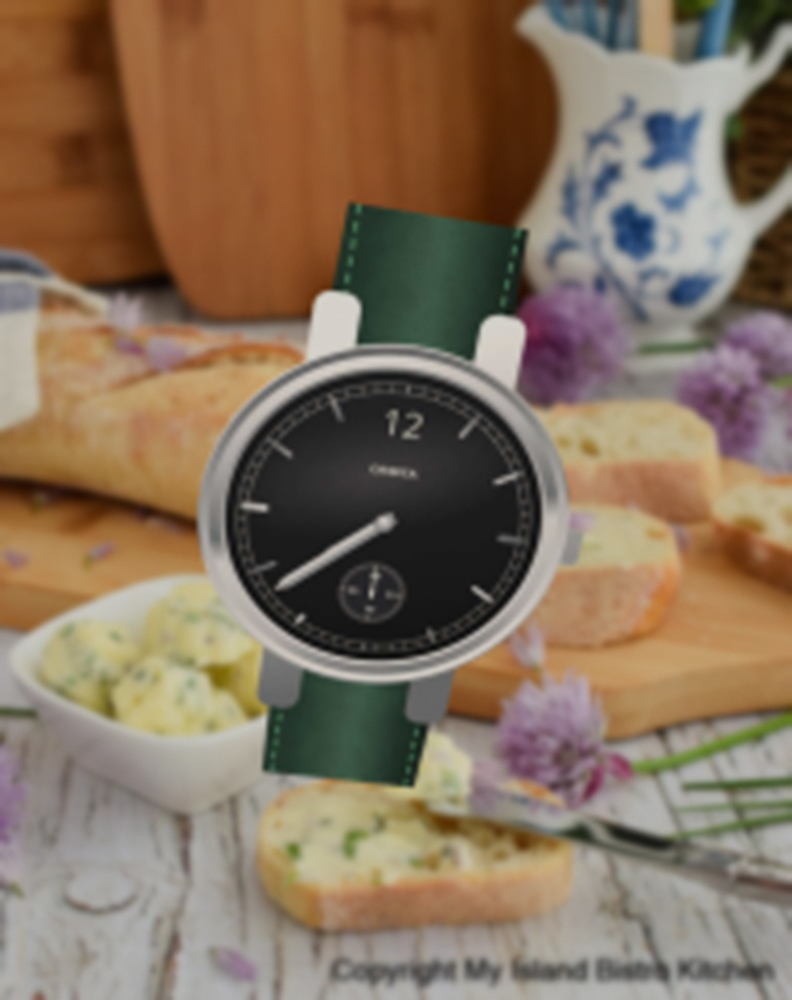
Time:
7:38
